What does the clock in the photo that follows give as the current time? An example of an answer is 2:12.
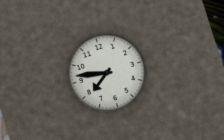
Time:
7:47
